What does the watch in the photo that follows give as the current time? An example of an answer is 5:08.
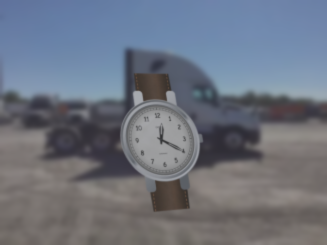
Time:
12:20
